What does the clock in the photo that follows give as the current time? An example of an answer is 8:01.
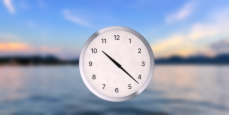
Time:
10:22
